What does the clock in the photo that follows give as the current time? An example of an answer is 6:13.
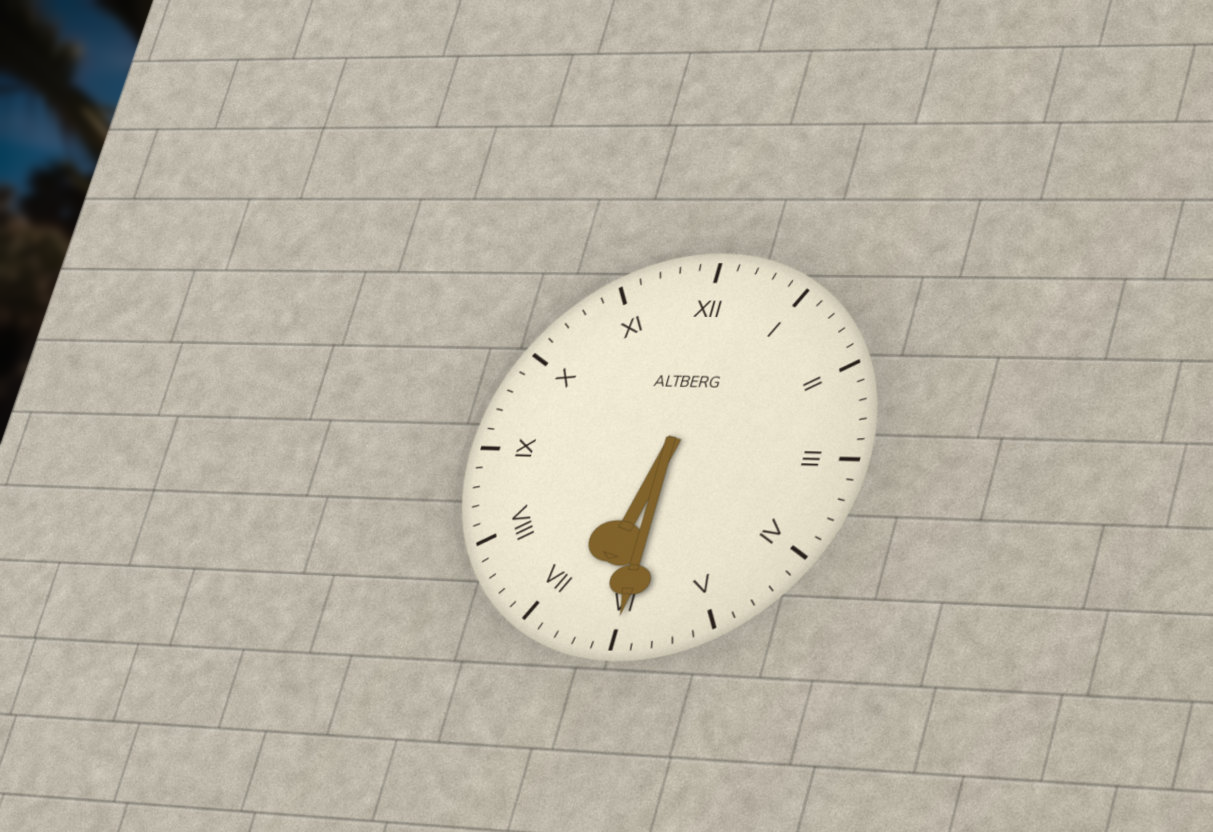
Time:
6:30
